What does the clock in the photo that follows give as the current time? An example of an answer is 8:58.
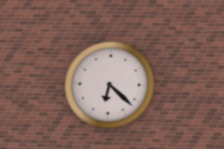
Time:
6:22
